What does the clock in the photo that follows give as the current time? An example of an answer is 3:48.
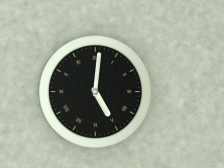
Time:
5:01
